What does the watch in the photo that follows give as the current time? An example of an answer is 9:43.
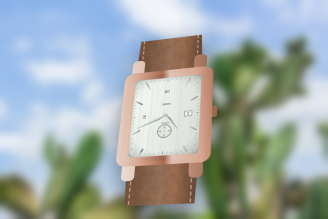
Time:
4:41
